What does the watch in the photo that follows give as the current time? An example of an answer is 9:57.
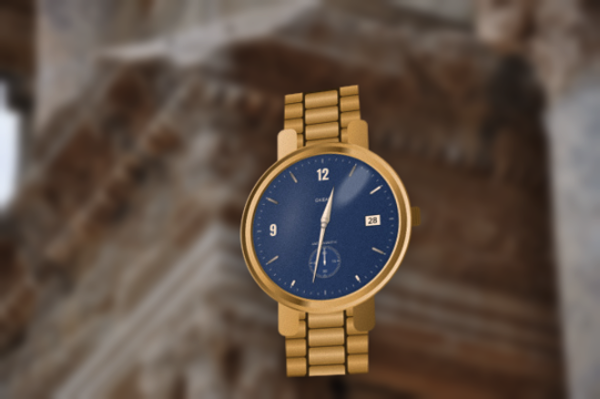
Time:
12:32
